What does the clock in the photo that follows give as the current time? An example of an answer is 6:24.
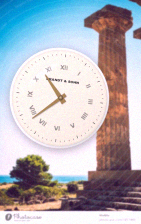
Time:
10:38
